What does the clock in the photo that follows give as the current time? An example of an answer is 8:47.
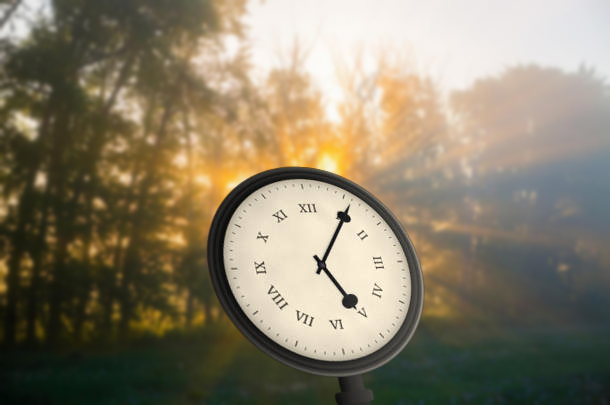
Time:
5:06
